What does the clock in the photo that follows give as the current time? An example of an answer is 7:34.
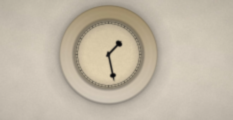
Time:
1:28
